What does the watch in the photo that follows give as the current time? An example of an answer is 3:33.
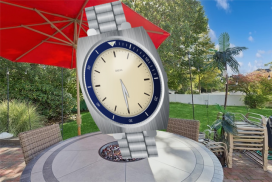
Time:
5:30
